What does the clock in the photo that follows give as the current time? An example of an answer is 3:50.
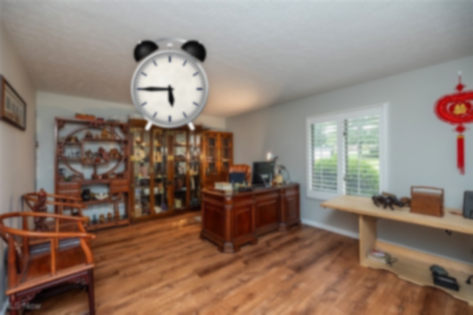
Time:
5:45
